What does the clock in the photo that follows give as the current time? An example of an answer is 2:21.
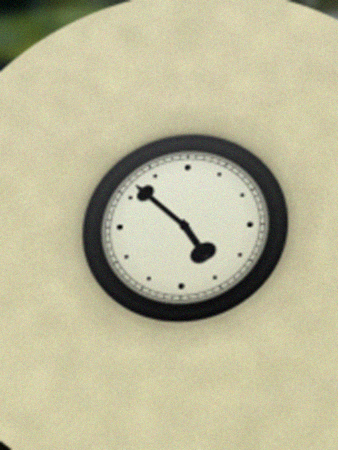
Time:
4:52
